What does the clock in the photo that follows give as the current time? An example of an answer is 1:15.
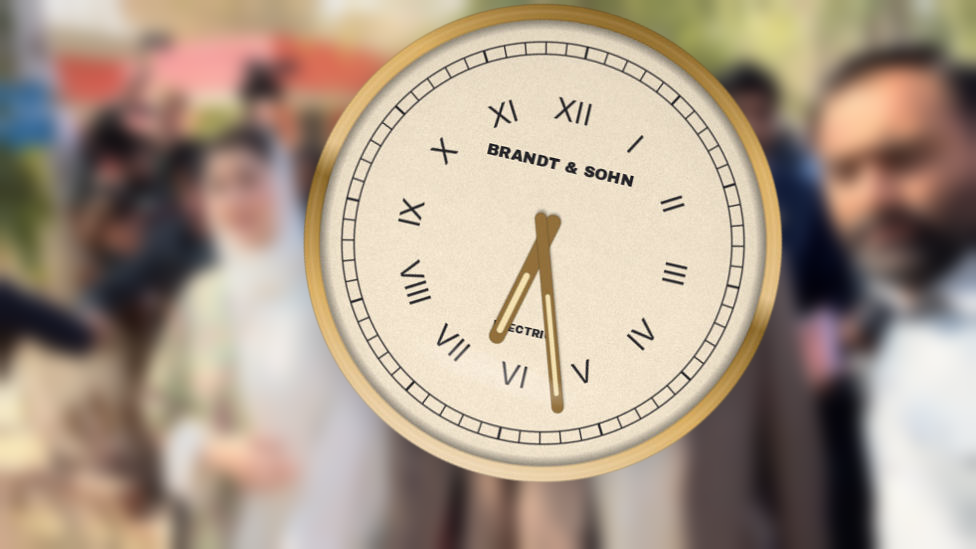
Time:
6:27
